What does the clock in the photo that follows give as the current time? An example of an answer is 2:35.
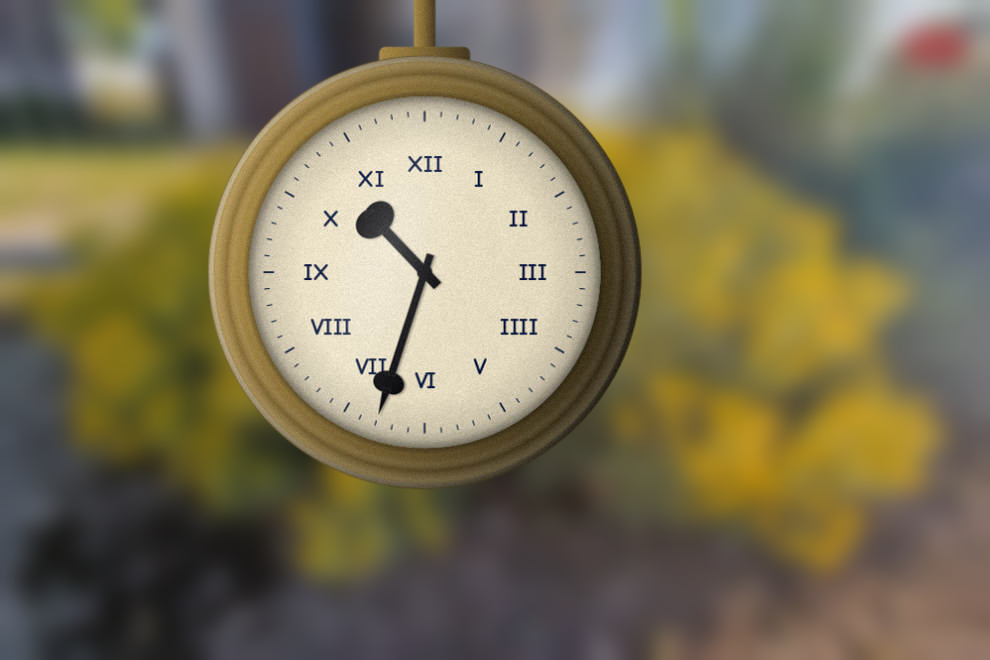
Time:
10:33
